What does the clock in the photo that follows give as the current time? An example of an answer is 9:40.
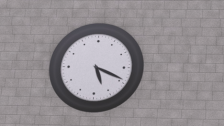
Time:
5:19
